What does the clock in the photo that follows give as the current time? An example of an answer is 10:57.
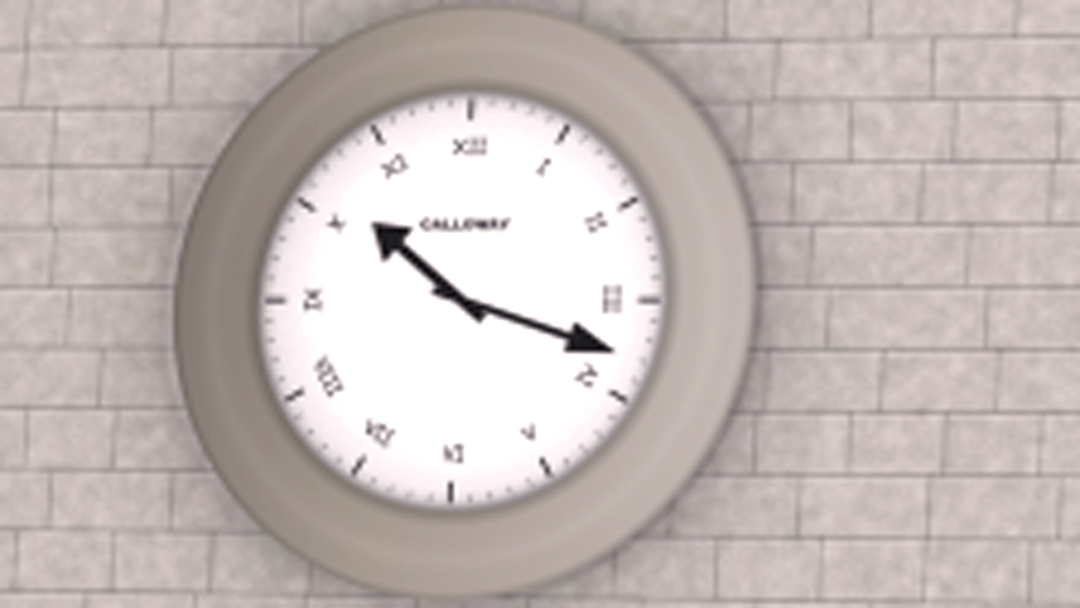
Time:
10:18
